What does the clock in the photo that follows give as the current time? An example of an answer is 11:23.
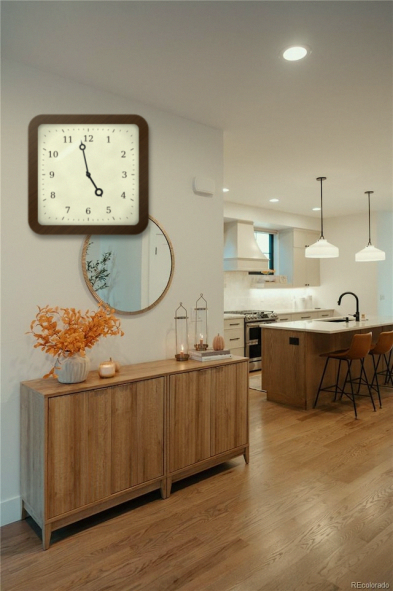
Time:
4:58
